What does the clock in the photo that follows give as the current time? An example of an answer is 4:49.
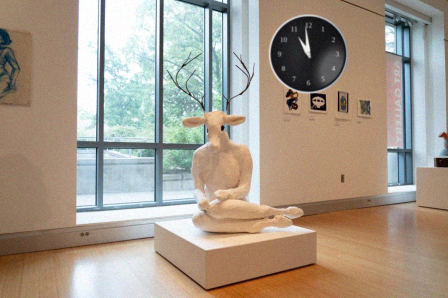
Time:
10:59
